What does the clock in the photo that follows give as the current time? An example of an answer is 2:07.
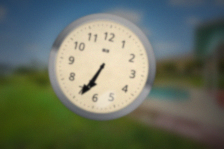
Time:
6:34
